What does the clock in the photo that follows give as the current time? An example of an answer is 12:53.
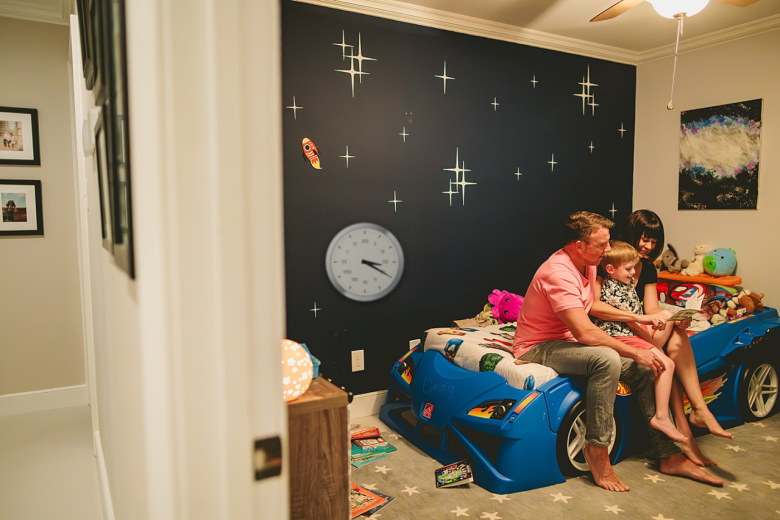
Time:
3:20
